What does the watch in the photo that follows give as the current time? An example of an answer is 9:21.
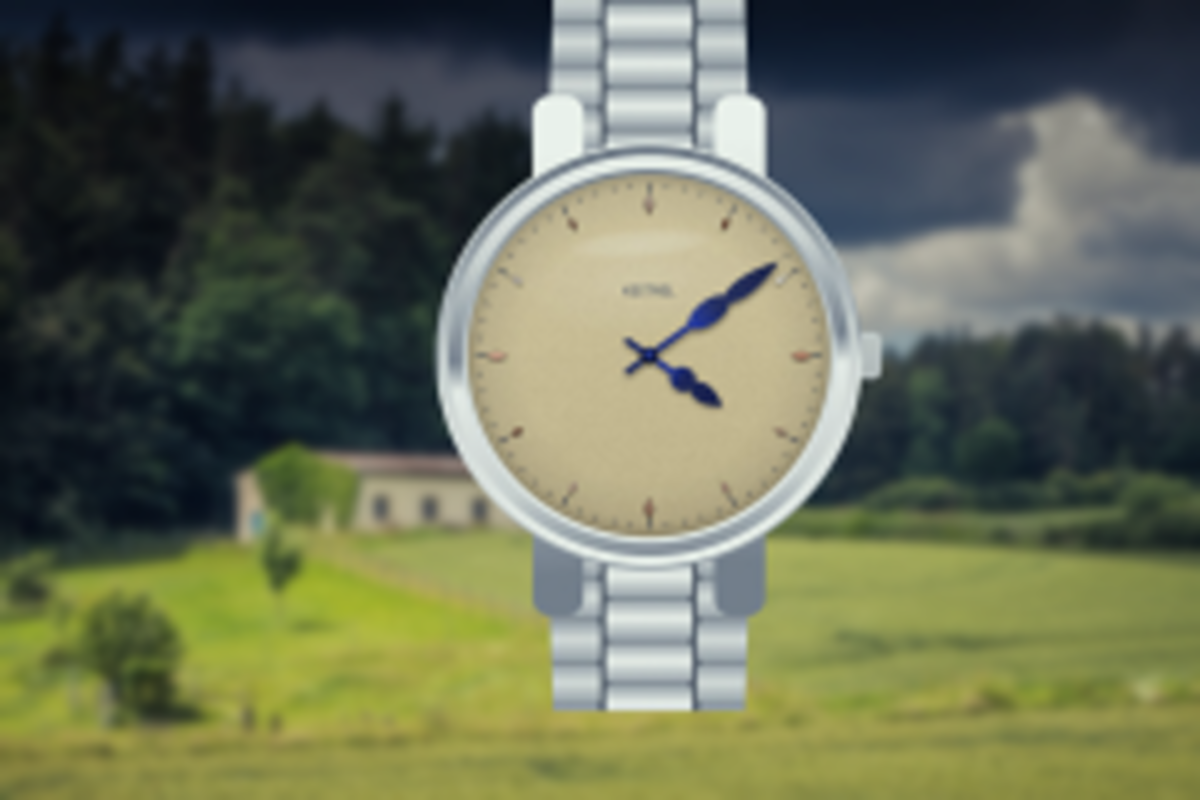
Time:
4:09
